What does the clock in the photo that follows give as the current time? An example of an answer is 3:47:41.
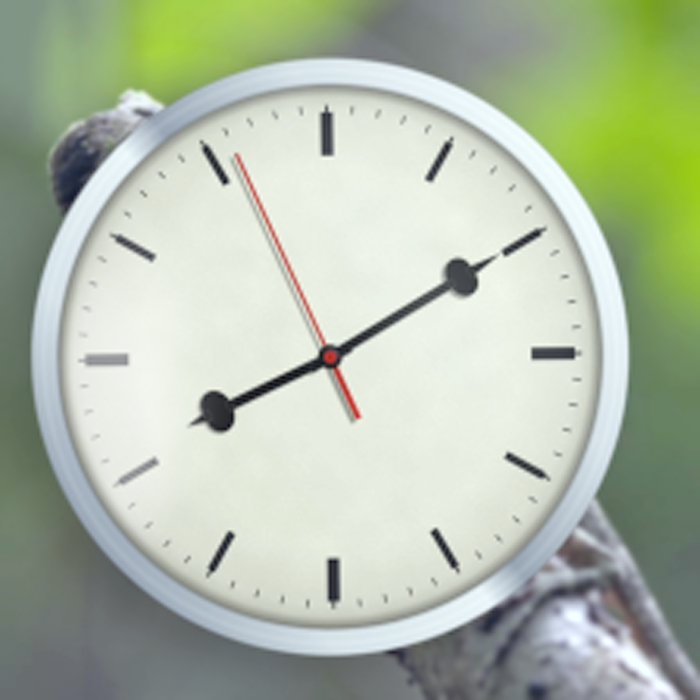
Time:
8:09:56
